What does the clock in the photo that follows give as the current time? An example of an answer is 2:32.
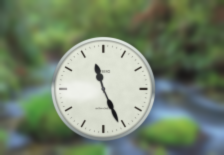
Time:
11:26
